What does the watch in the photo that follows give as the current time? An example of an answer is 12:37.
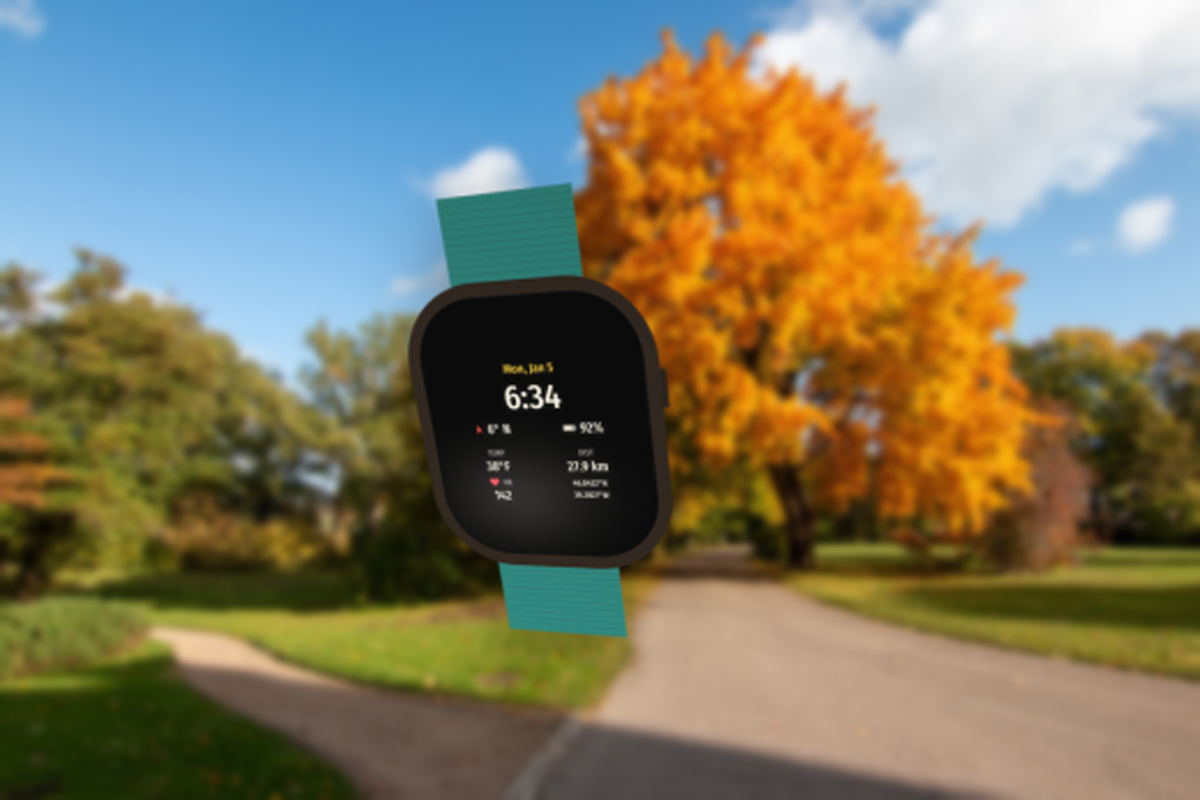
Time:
6:34
